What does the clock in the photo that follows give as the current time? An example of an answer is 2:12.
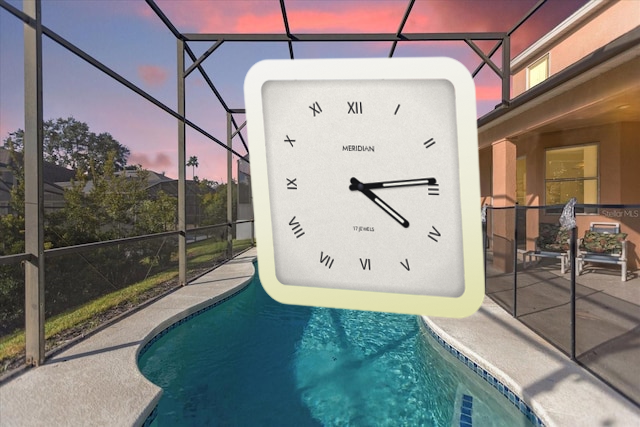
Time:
4:14
